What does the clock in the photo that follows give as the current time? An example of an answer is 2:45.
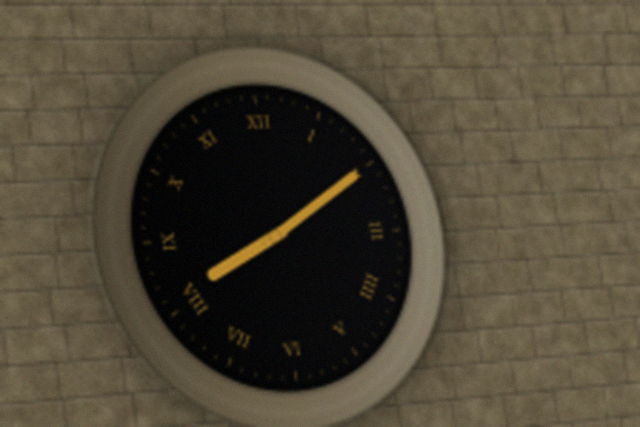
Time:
8:10
